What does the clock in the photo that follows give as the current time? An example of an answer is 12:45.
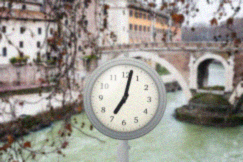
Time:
7:02
